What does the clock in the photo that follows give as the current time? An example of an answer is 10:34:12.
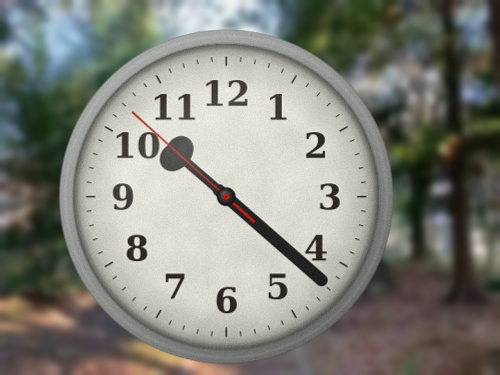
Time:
10:21:52
